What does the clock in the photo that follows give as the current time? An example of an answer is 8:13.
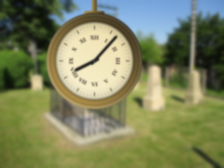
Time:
8:07
